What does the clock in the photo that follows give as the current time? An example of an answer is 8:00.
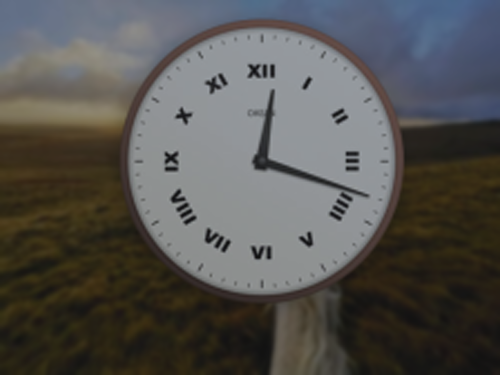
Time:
12:18
